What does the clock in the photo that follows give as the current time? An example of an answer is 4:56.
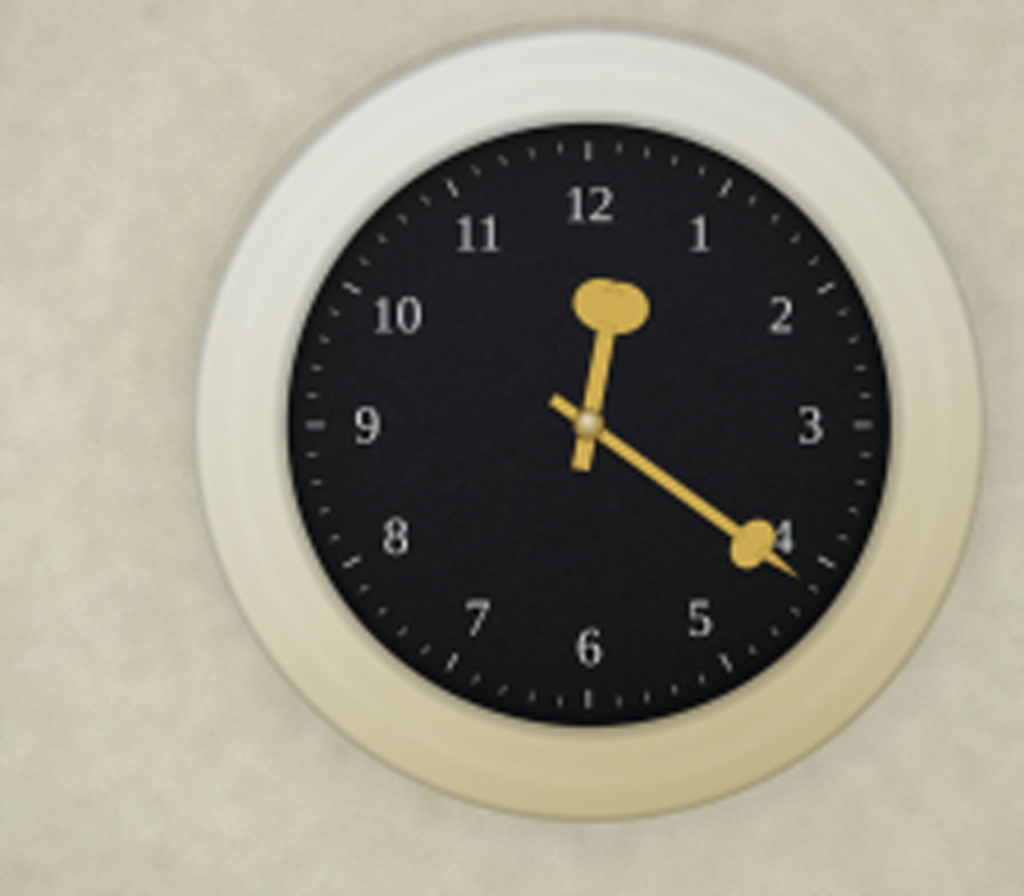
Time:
12:21
